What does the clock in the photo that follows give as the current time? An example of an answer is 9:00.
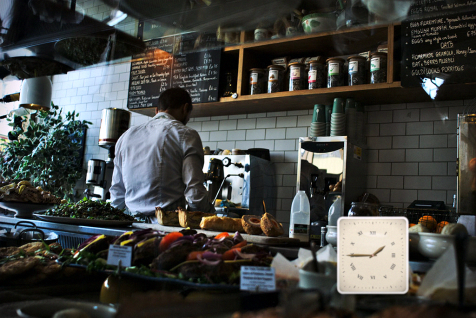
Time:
1:45
